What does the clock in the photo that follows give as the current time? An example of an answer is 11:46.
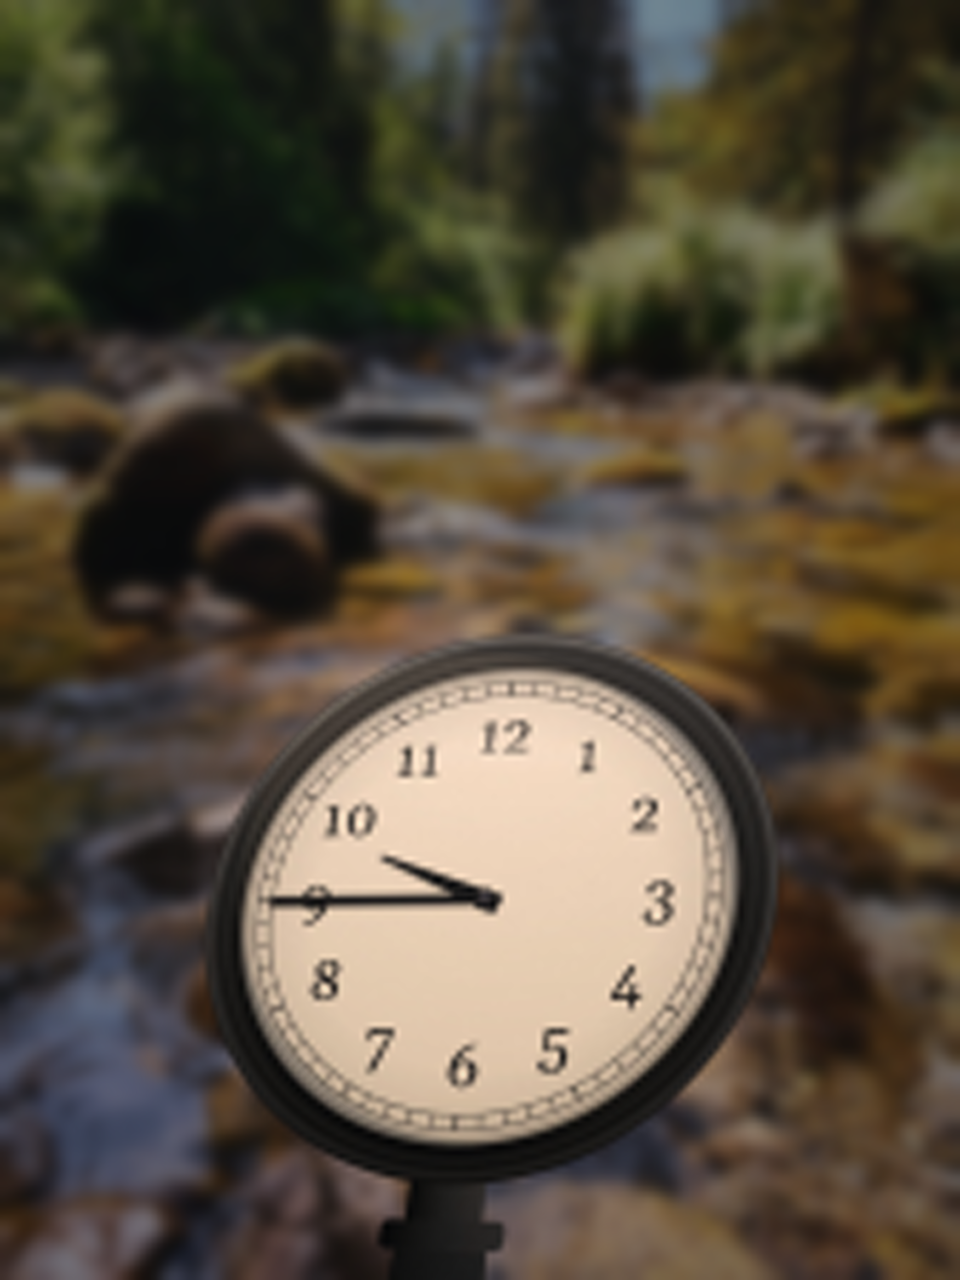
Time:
9:45
